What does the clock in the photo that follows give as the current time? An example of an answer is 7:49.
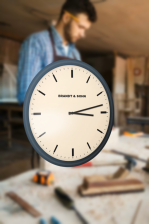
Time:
3:13
